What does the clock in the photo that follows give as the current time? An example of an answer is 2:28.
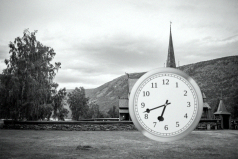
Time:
6:42
